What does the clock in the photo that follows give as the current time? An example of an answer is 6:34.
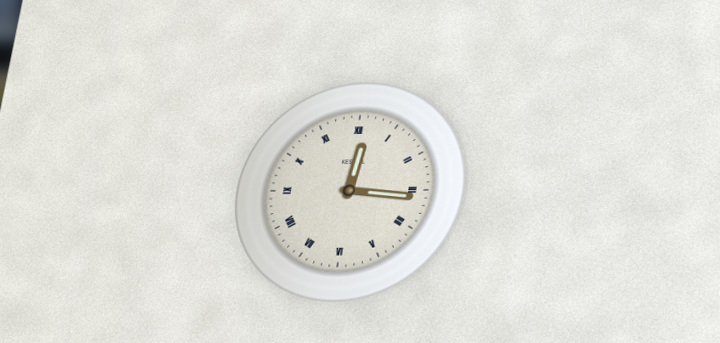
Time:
12:16
